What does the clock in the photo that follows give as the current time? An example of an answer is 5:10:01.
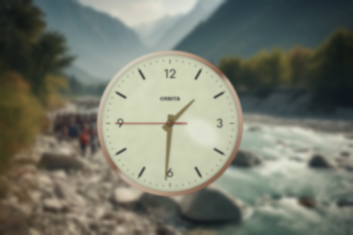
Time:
1:30:45
